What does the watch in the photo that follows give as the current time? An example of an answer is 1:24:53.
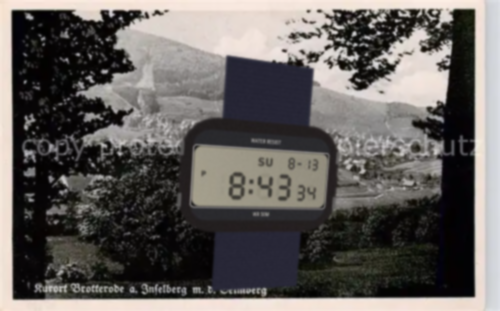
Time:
8:43:34
